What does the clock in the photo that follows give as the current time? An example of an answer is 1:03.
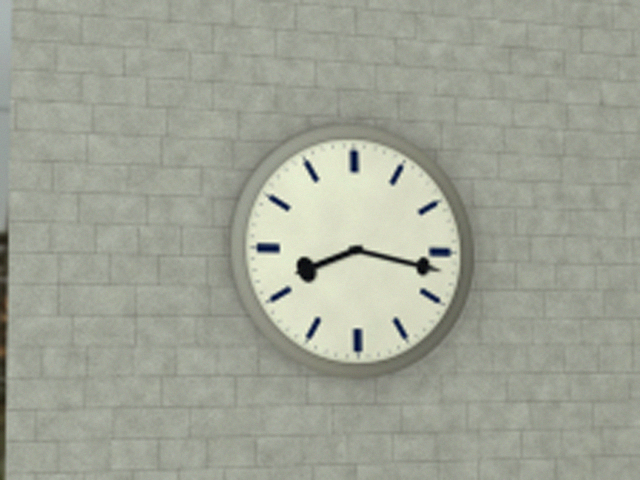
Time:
8:17
